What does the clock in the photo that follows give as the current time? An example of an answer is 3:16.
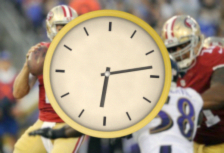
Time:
6:13
